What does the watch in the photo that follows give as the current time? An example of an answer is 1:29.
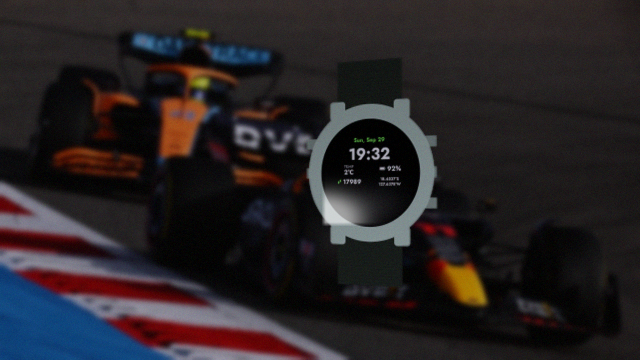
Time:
19:32
